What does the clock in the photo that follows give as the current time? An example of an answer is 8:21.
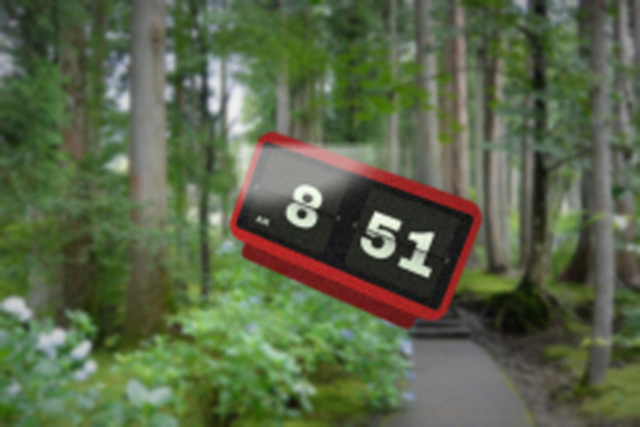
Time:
8:51
